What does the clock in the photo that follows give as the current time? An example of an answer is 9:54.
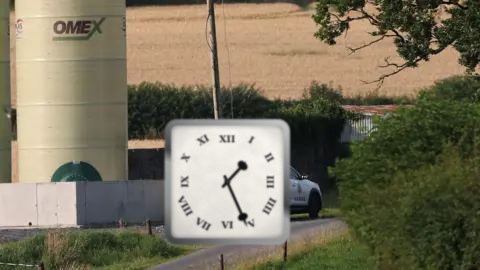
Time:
1:26
